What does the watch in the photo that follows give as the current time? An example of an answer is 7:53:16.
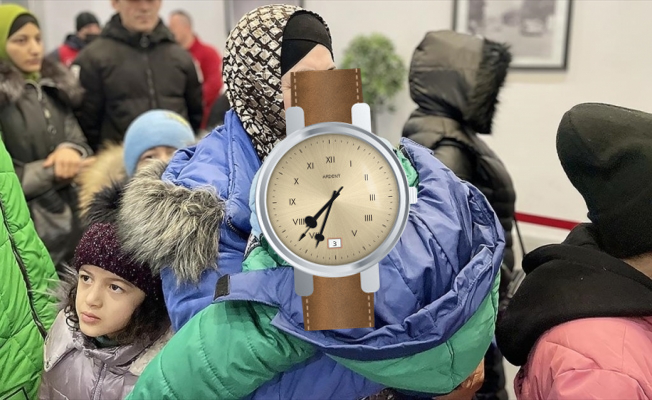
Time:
7:33:37
